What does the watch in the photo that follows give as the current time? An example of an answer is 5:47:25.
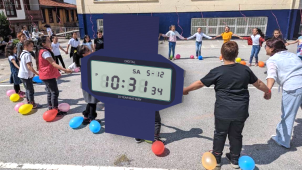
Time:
10:31:34
